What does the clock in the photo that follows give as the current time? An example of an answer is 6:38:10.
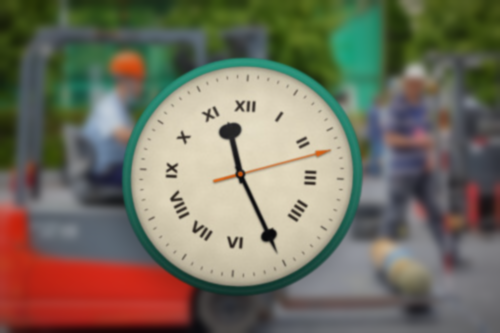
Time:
11:25:12
